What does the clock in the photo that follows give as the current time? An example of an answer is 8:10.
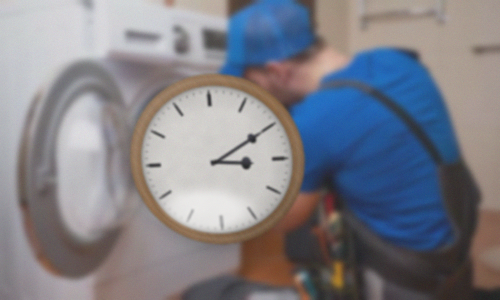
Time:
3:10
